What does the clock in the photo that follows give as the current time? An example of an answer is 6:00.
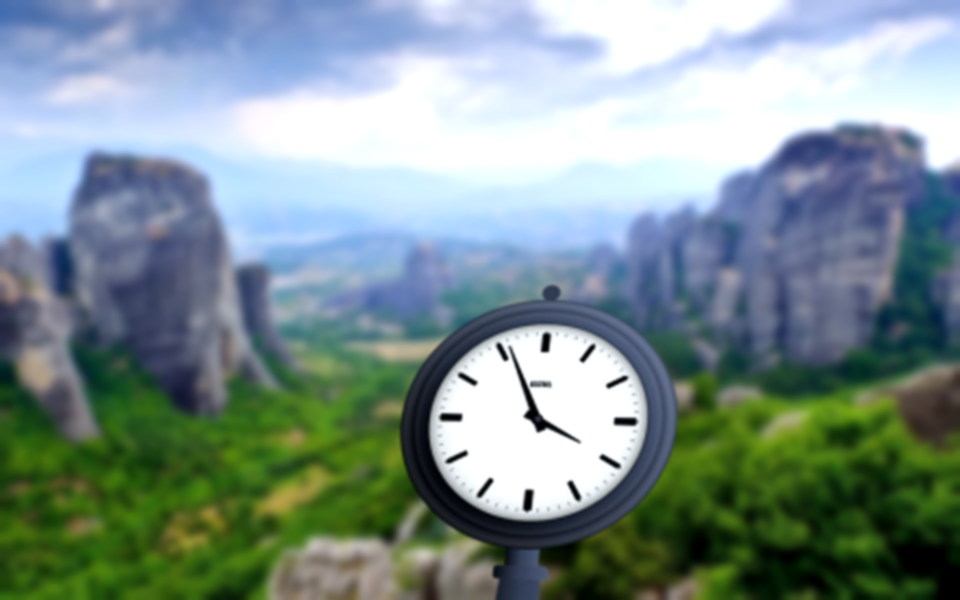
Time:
3:56
